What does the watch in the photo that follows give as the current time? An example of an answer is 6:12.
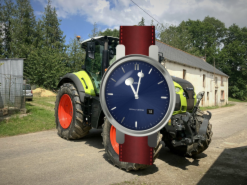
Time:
11:02
